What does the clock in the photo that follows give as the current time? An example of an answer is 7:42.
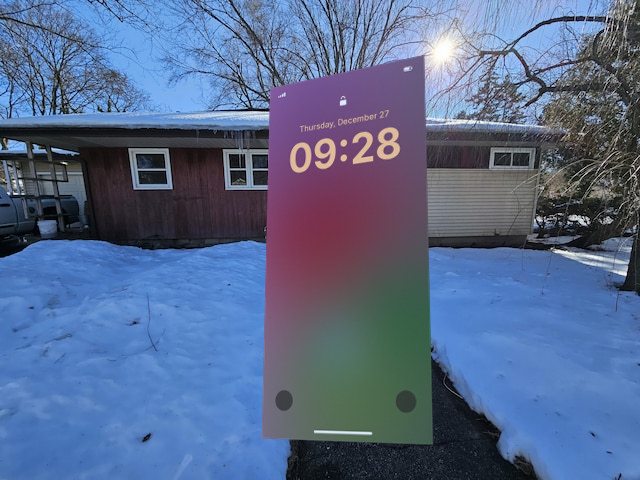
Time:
9:28
